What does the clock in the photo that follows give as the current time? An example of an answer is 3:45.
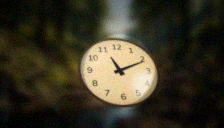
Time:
11:11
